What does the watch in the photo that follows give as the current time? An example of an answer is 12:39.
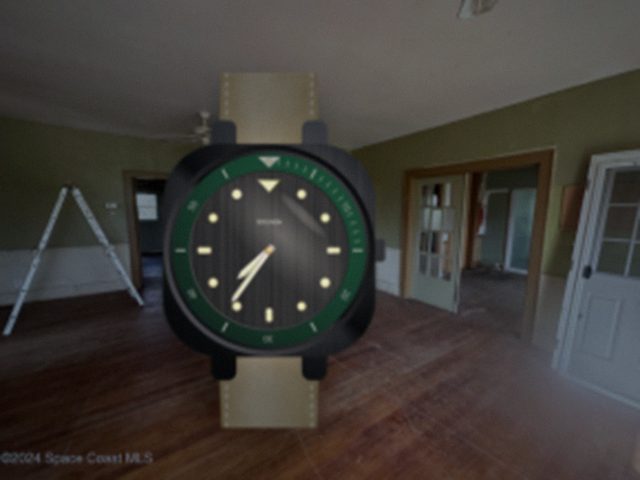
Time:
7:36
